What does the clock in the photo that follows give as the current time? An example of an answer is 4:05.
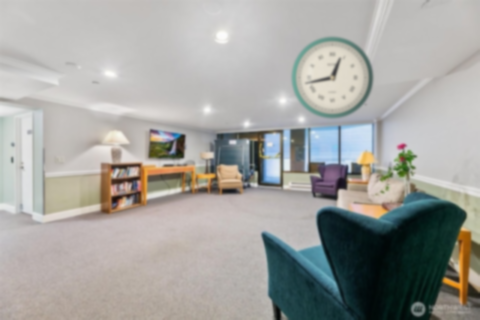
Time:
12:43
